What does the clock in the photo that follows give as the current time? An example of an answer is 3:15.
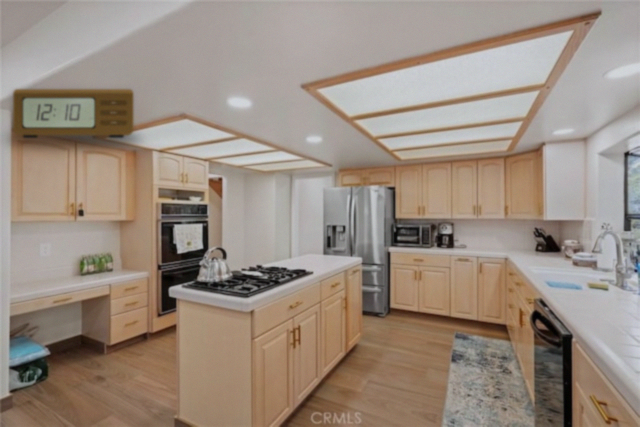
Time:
12:10
